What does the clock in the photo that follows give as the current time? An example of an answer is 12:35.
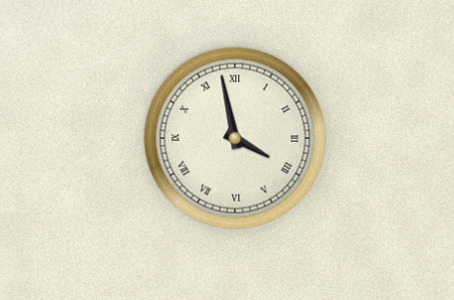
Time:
3:58
